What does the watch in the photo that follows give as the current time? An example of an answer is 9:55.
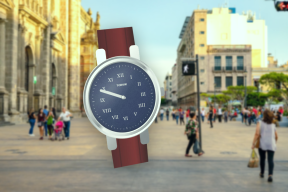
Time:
9:49
